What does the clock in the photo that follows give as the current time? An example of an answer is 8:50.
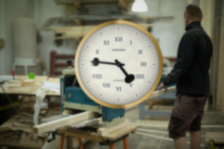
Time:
4:46
